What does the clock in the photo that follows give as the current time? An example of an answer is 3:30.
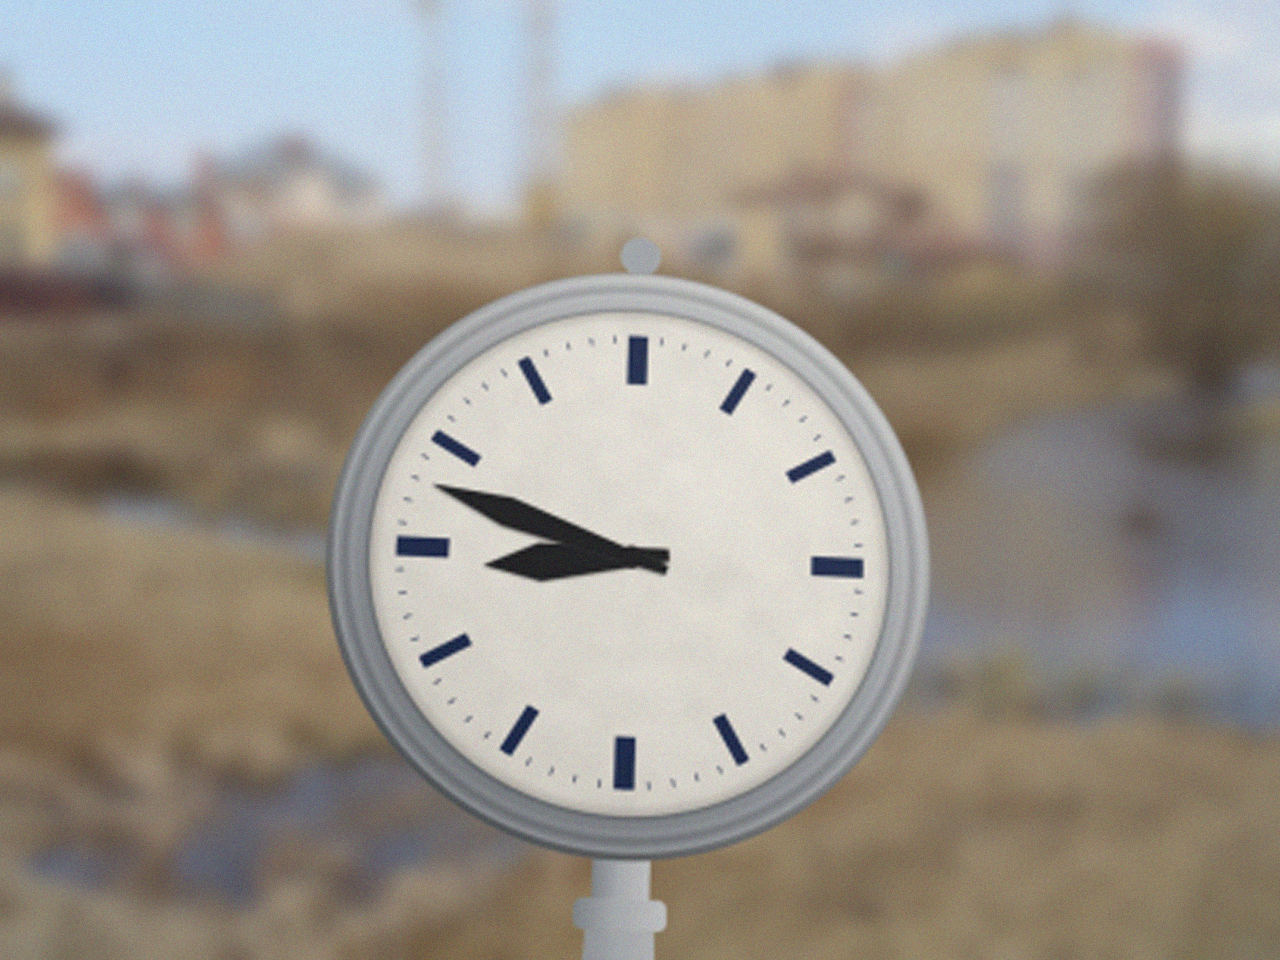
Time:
8:48
